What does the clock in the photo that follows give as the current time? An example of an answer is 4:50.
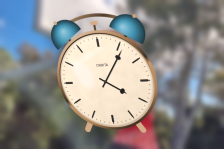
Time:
4:06
